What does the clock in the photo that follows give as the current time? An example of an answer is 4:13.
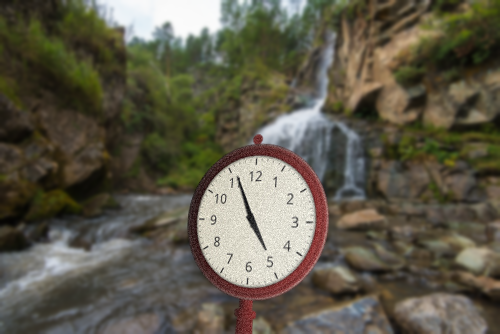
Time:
4:56
